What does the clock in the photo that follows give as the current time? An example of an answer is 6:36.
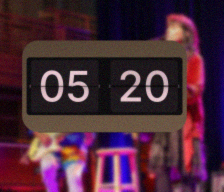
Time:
5:20
